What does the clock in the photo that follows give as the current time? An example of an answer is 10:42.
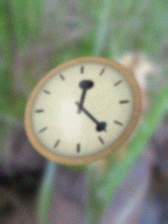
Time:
12:23
